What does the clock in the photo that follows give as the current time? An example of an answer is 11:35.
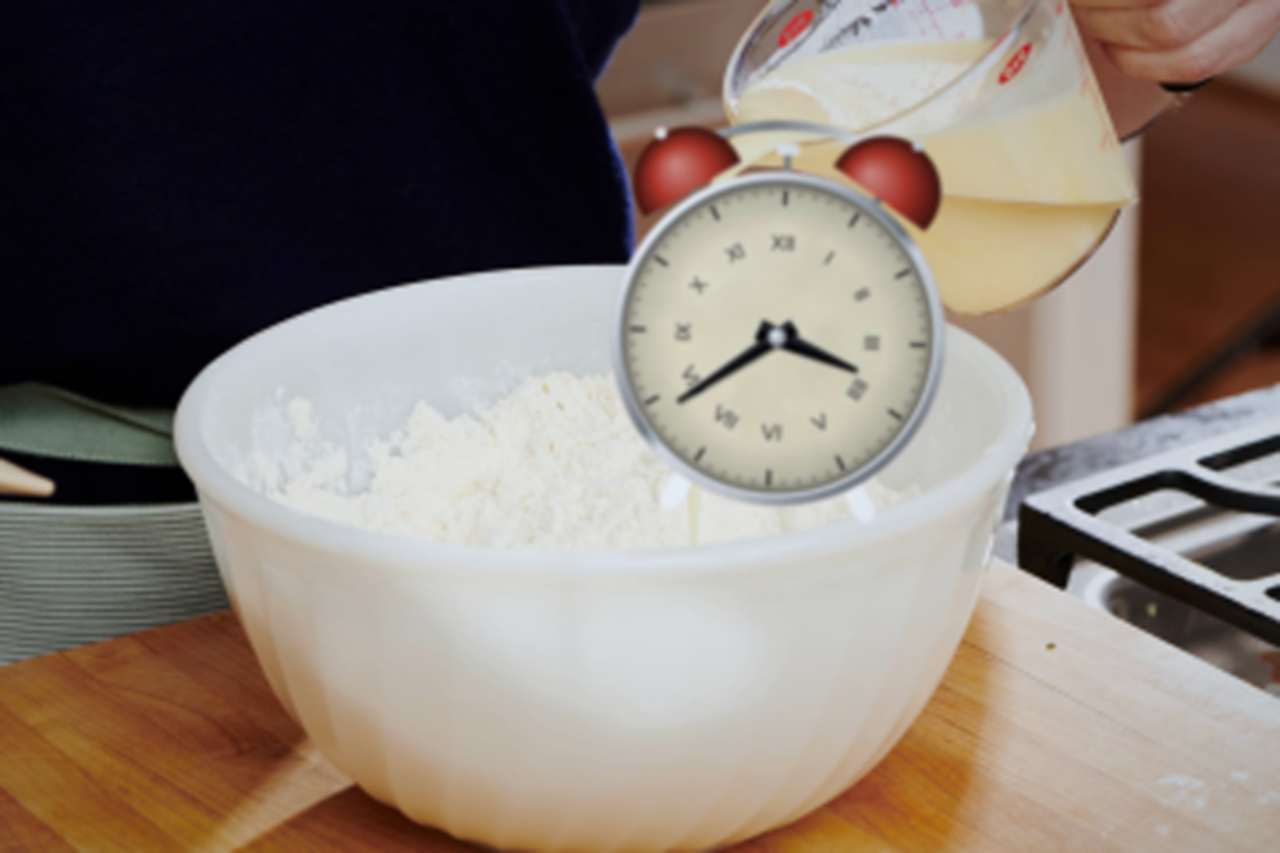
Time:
3:39
